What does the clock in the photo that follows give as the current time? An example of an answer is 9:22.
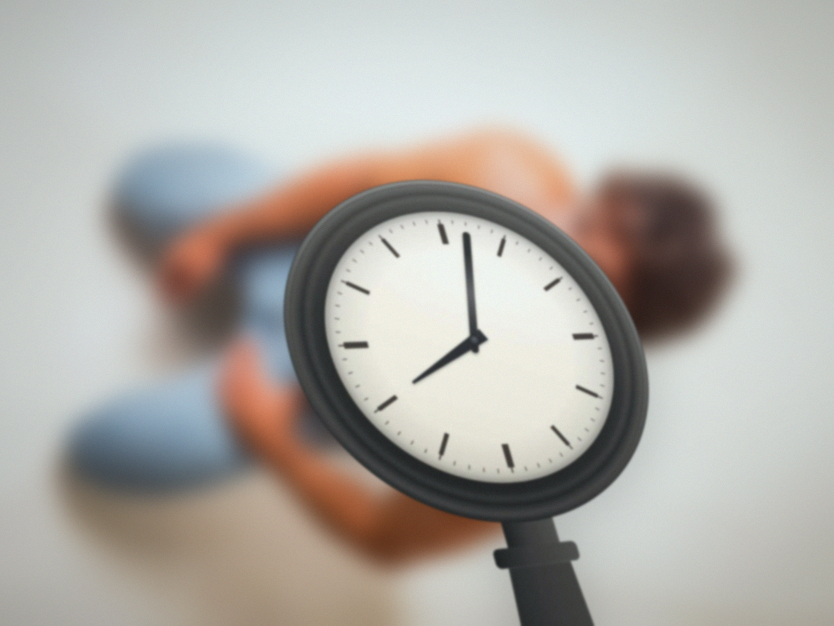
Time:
8:02
